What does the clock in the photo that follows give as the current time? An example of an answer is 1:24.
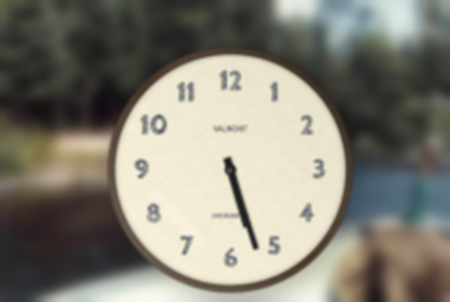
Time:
5:27
